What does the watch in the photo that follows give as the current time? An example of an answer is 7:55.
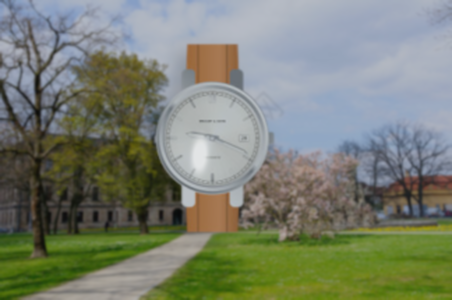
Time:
9:19
